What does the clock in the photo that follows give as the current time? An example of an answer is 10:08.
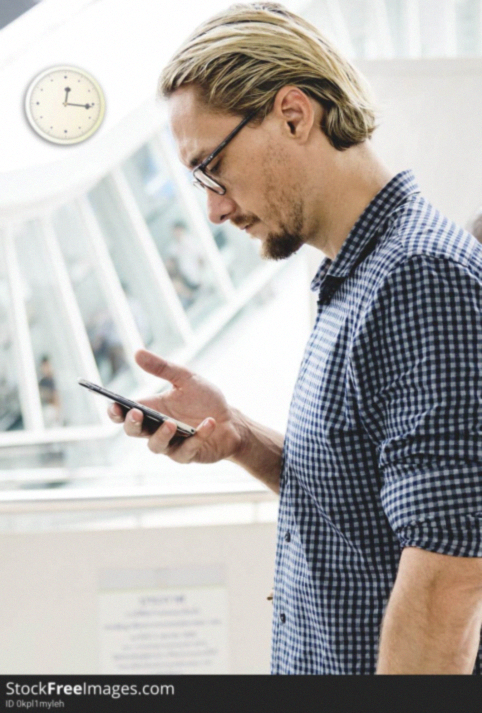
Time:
12:16
